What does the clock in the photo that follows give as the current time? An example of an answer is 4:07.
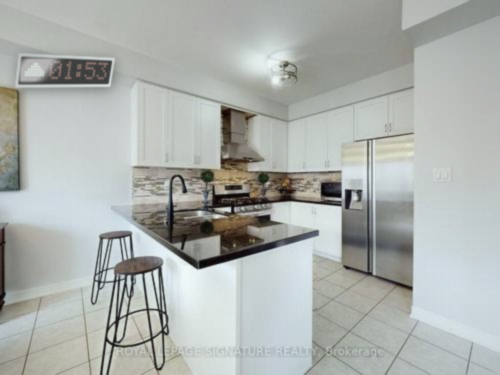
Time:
1:53
